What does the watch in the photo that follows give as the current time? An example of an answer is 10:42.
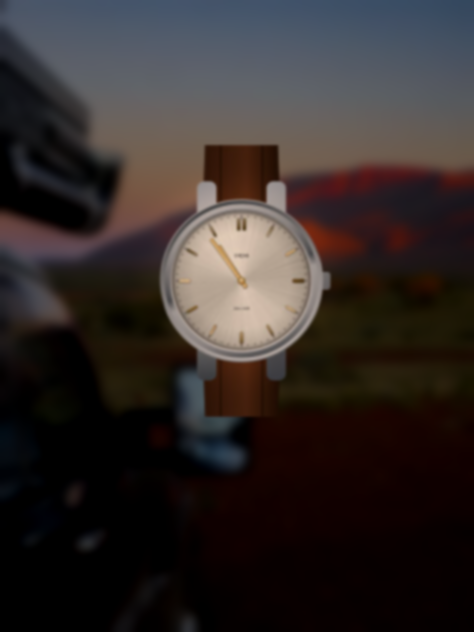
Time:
10:54
